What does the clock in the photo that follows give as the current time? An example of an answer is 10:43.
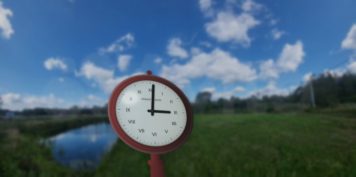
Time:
3:01
